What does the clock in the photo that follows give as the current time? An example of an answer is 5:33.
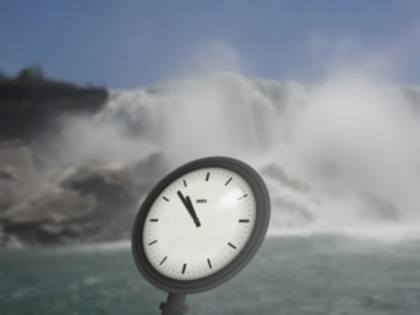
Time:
10:53
